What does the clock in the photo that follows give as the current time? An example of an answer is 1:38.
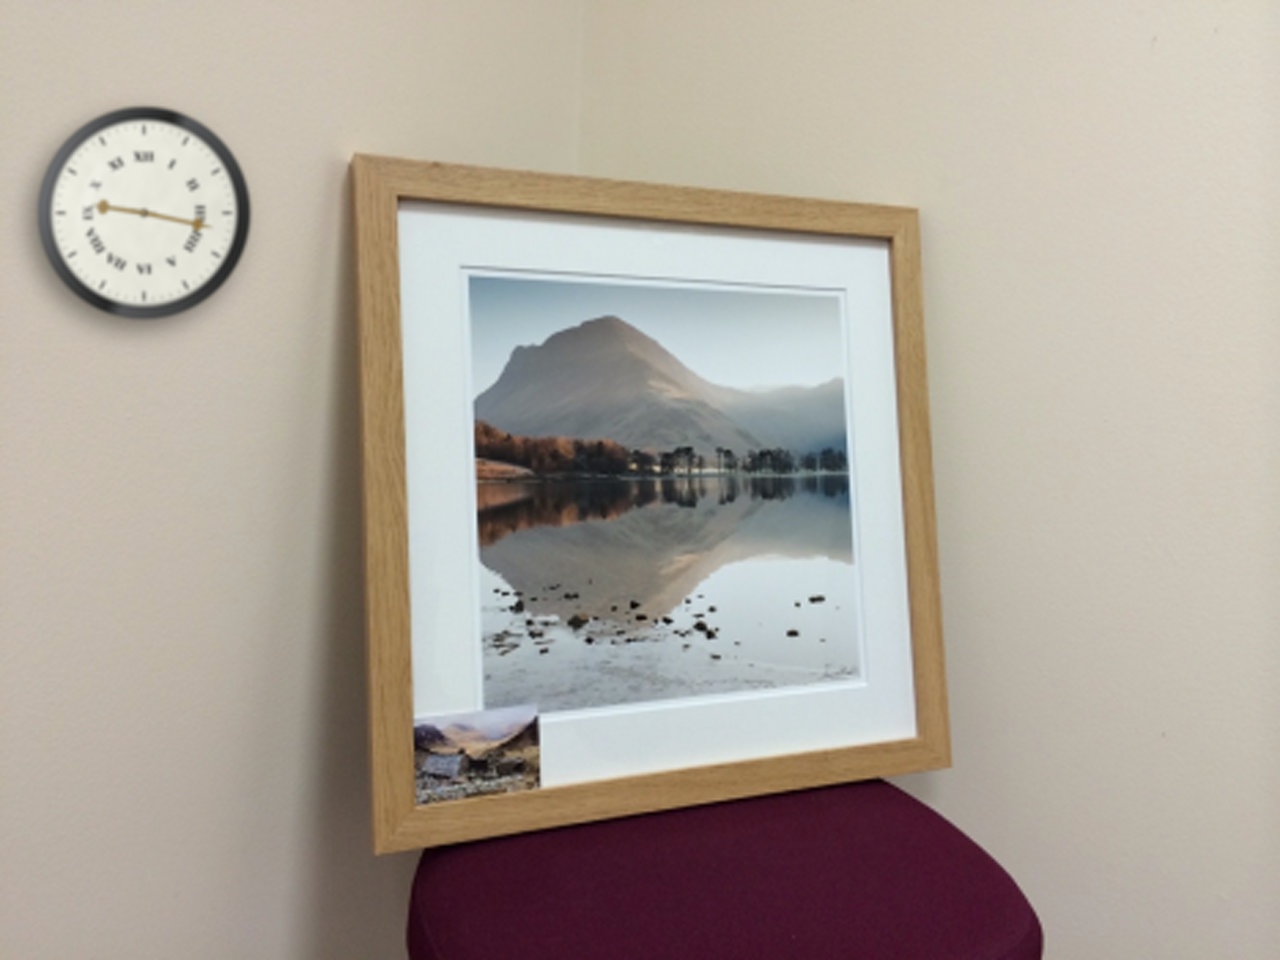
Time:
9:17
